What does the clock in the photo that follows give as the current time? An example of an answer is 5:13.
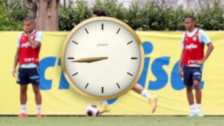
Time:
8:44
